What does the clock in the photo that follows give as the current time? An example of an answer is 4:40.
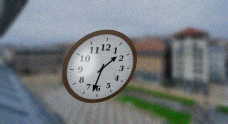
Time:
1:32
